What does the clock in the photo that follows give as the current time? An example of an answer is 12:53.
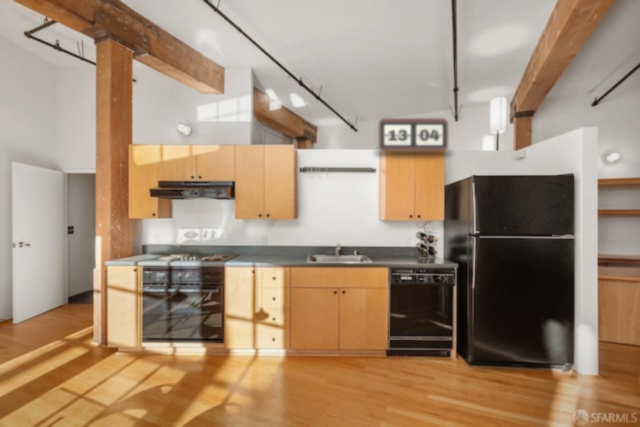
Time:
13:04
